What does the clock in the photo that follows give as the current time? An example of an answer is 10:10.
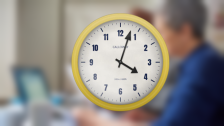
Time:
4:03
